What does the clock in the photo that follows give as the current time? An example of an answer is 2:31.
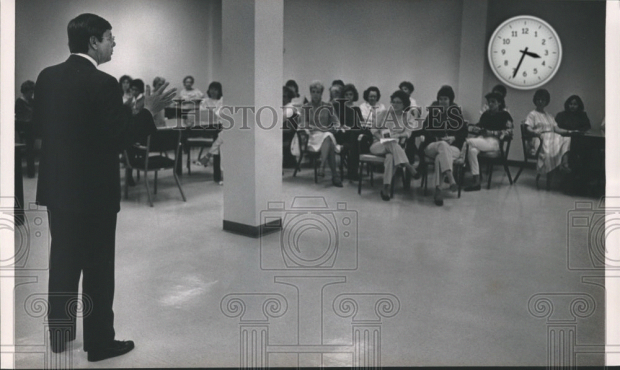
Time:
3:34
